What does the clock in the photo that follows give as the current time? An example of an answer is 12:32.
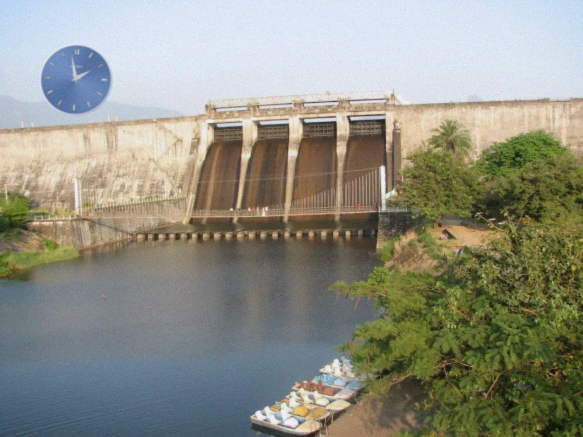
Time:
1:58
